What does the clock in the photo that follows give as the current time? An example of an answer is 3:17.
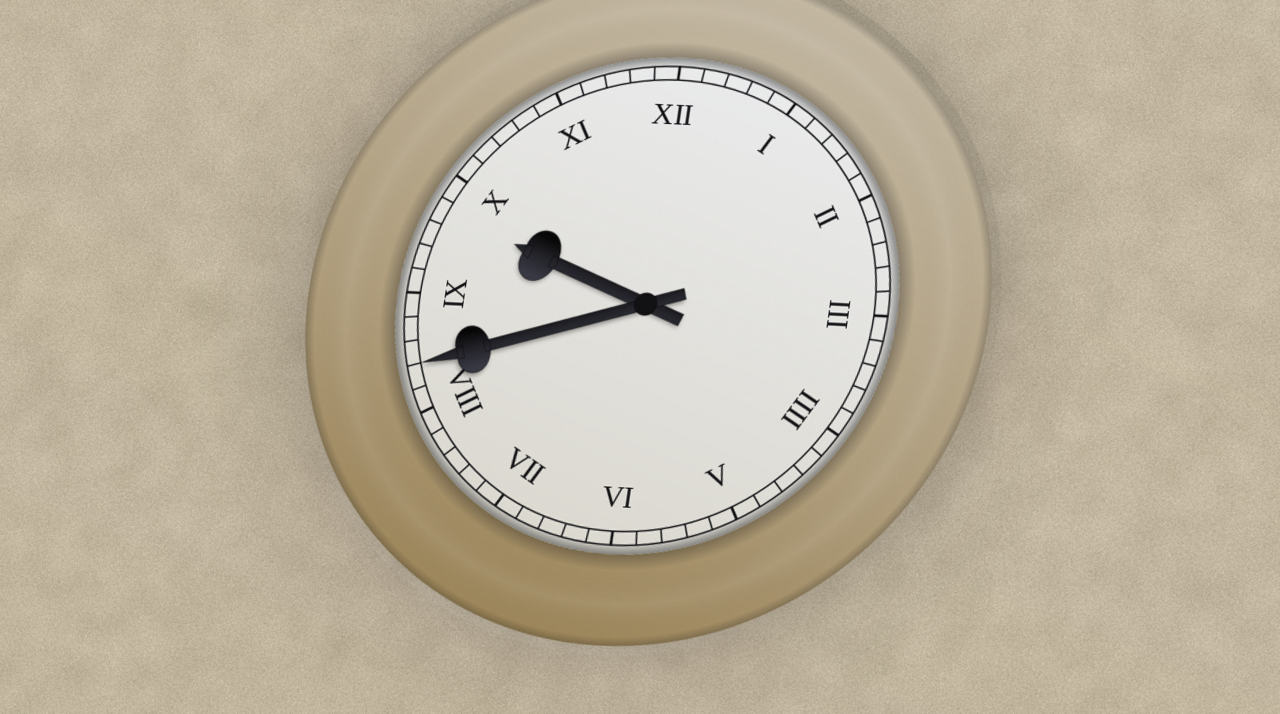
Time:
9:42
